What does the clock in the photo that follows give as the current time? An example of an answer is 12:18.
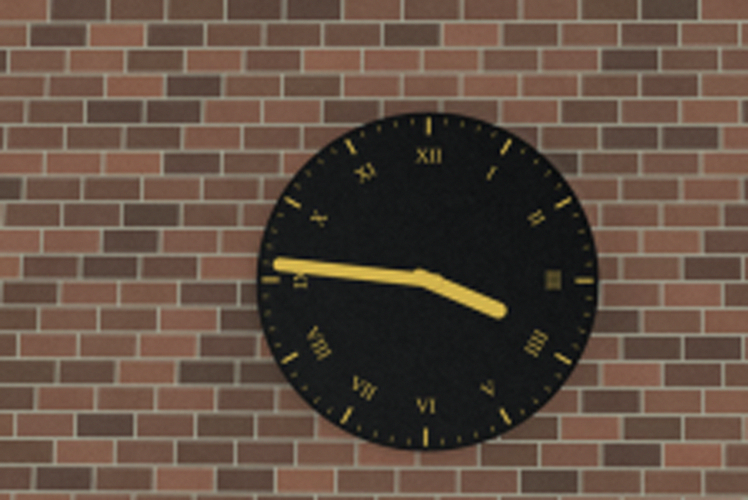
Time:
3:46
